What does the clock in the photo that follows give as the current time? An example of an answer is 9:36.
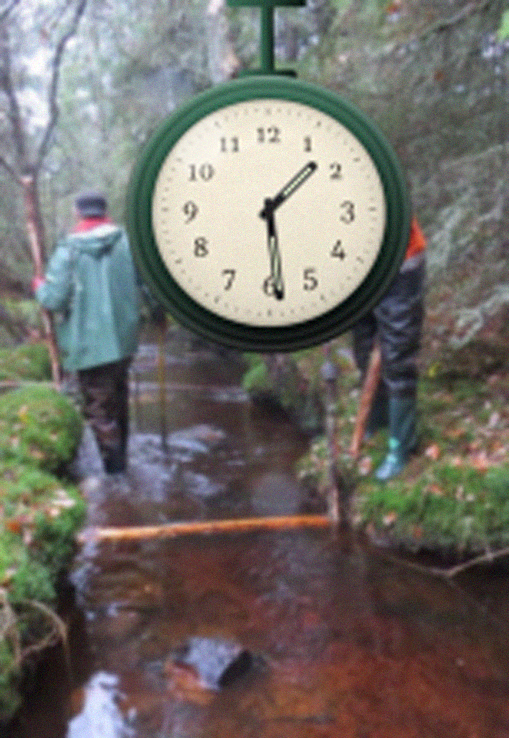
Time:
1:29
